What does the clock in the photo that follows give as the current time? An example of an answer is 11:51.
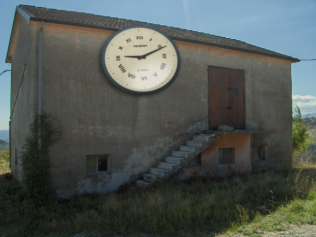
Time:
9:11
